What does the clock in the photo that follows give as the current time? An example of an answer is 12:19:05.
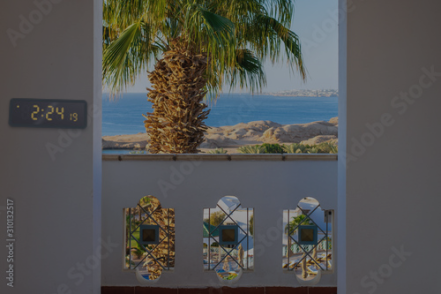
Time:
2:24:19
